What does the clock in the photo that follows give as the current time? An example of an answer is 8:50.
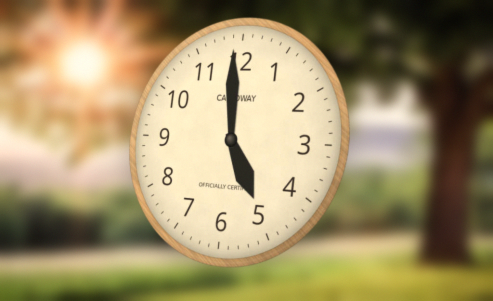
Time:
4:59
